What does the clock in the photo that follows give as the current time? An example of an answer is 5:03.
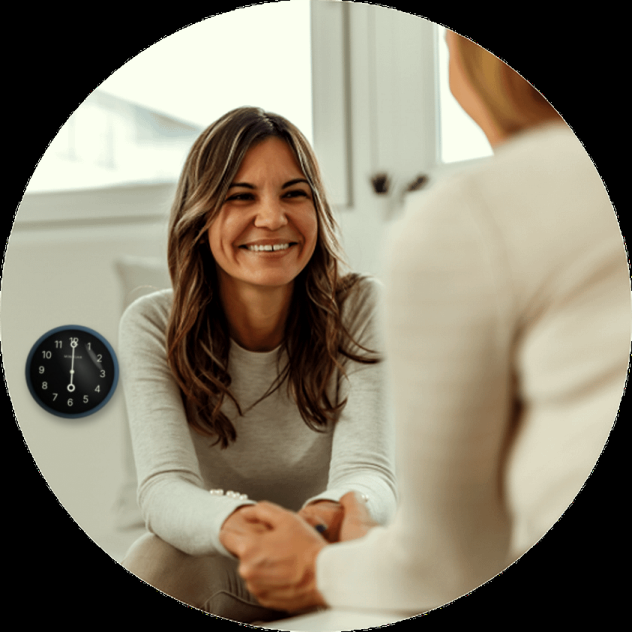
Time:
6:00
